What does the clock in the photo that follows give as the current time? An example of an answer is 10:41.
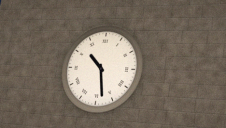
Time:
10:28
